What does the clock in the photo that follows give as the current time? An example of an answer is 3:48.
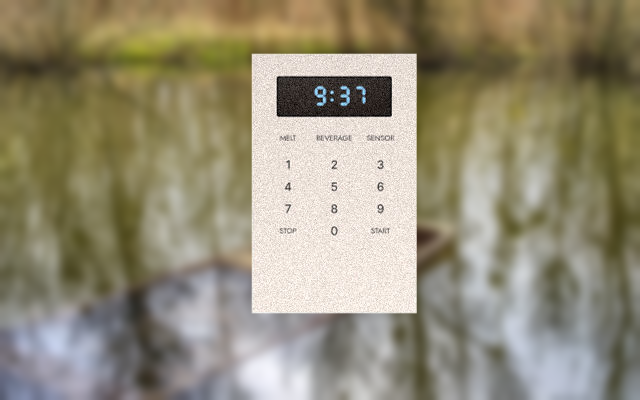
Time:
9:37
